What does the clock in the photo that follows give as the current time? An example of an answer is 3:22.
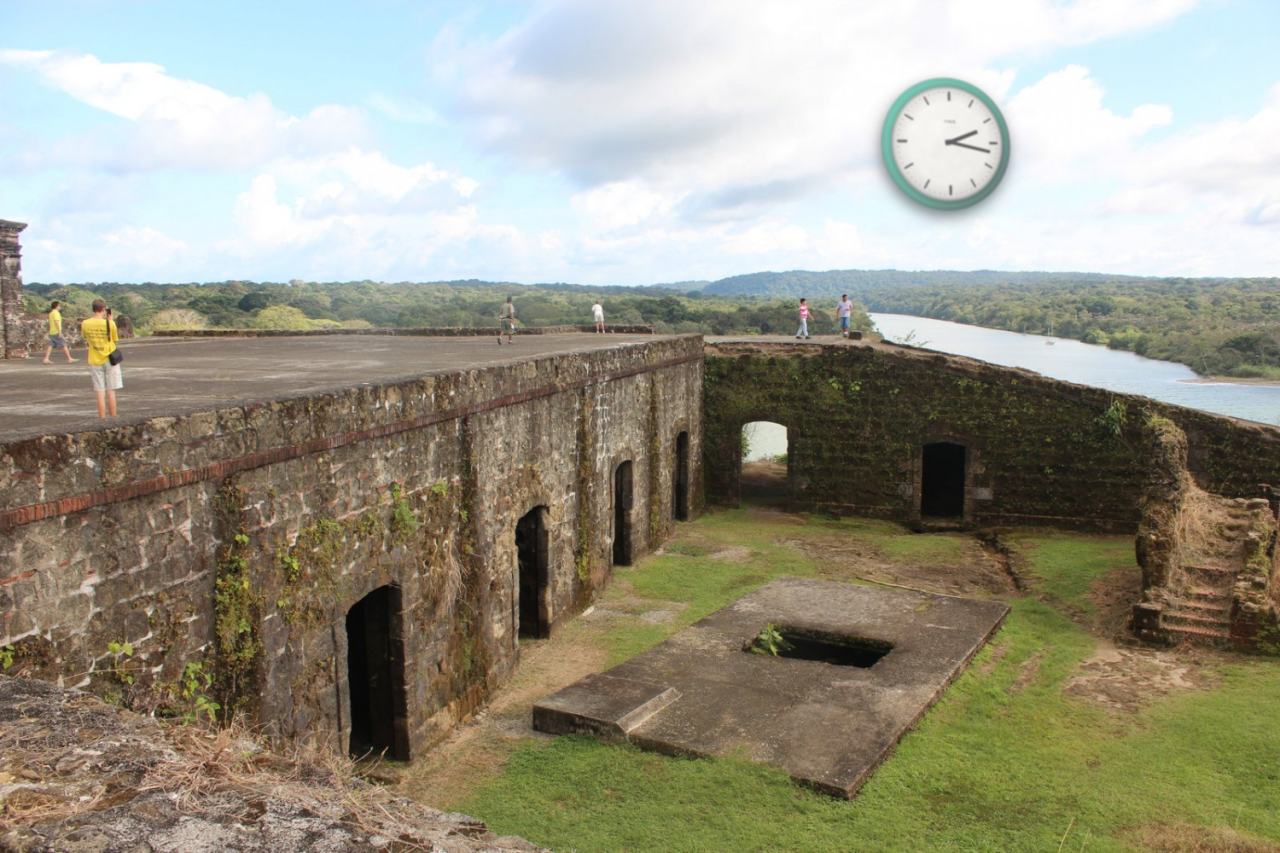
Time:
2:17
